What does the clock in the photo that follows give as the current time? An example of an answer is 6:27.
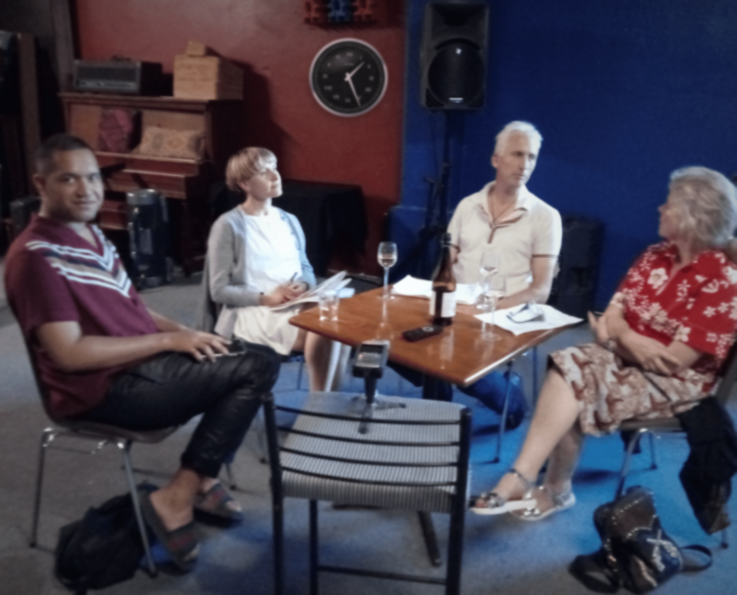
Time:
1:26
